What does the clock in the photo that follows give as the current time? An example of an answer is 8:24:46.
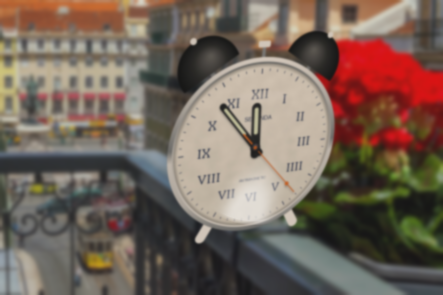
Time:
11:53:23
